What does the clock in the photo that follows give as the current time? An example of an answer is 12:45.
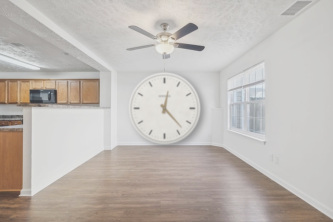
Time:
12:23
